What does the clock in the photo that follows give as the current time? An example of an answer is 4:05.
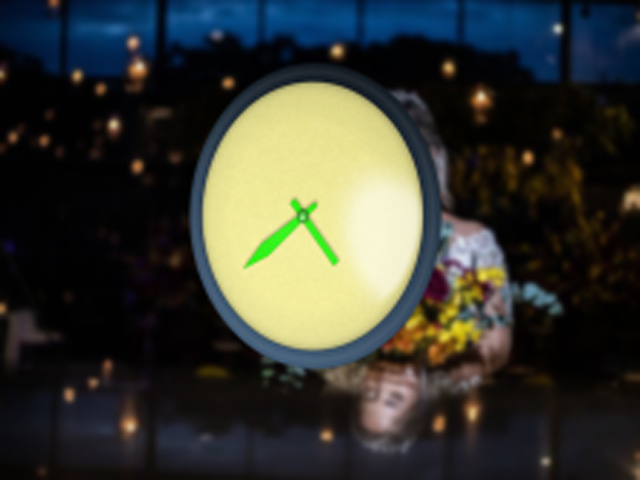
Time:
4:39
